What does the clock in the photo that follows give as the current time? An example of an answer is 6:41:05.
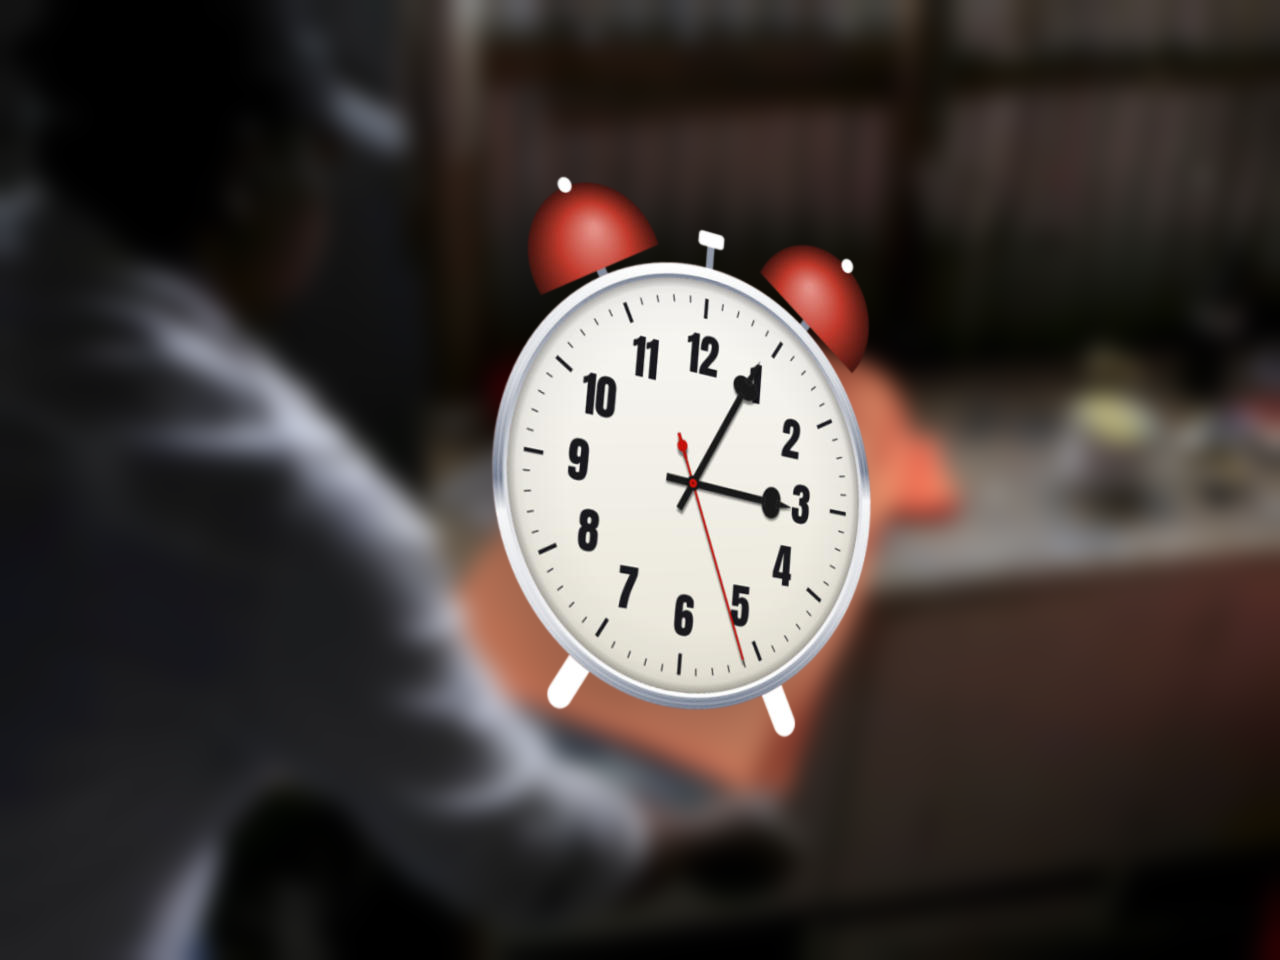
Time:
3:04:26
